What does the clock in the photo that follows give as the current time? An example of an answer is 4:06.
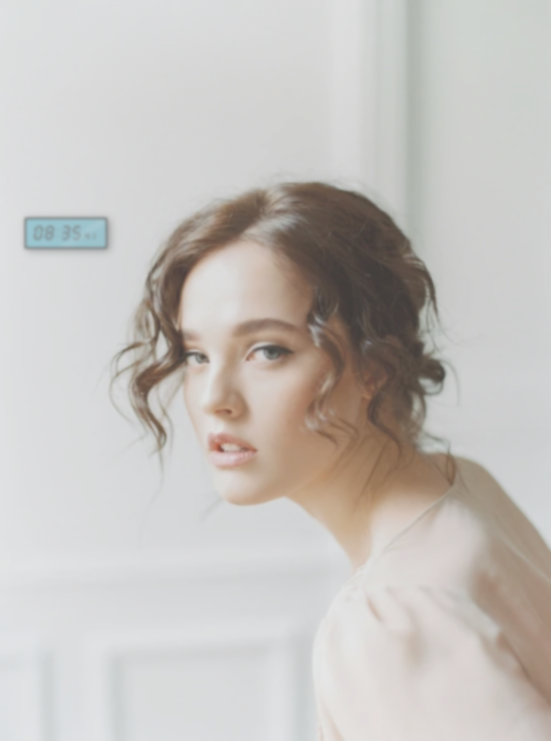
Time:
8:35
